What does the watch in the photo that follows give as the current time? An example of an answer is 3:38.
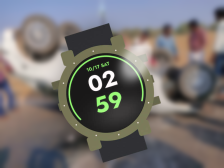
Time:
2:59
